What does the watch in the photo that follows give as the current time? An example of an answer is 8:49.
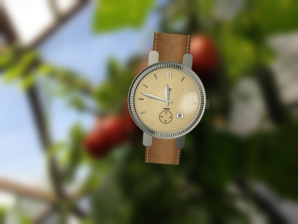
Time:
11:47
